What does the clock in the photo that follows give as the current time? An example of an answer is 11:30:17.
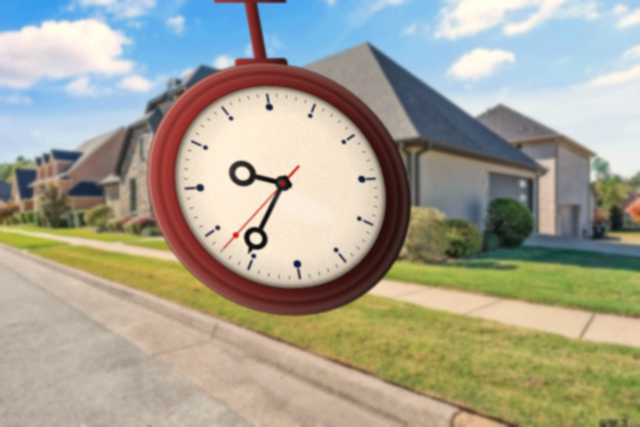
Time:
9:35:38
